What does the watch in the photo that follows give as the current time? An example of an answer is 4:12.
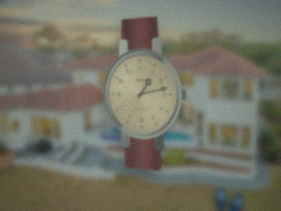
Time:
1:13
